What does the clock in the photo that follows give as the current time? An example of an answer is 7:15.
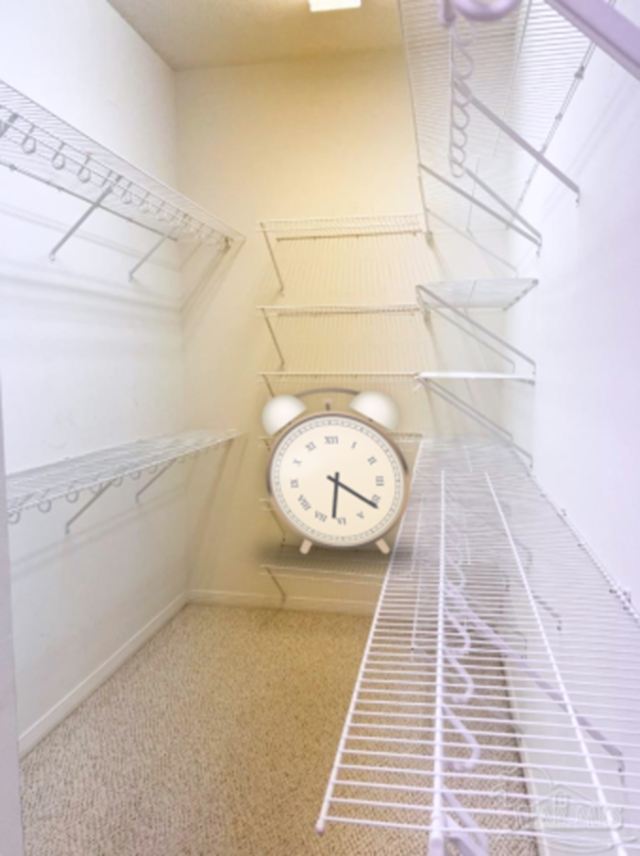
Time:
6:21
